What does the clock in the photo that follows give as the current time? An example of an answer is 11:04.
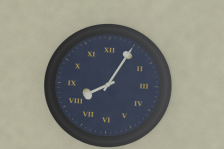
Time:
8:05
